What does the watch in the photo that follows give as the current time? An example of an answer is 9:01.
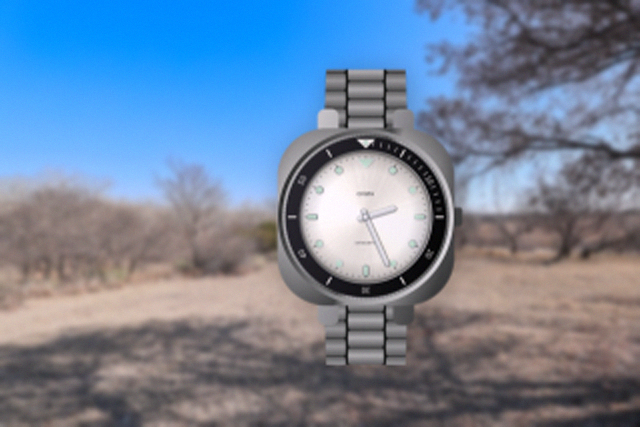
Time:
2:26
